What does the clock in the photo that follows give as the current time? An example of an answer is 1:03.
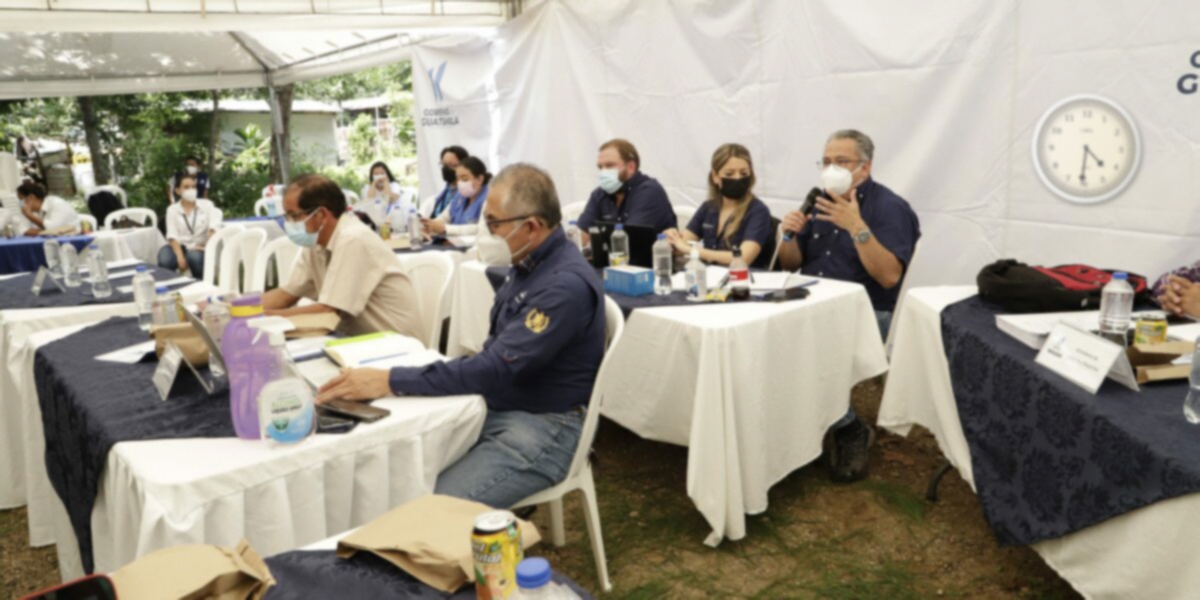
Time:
4:31
